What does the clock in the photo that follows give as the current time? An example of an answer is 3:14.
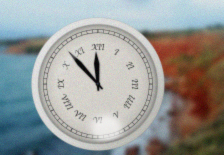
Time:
11:53
